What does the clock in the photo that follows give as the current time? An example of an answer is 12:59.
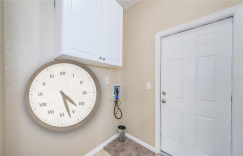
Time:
4:27
